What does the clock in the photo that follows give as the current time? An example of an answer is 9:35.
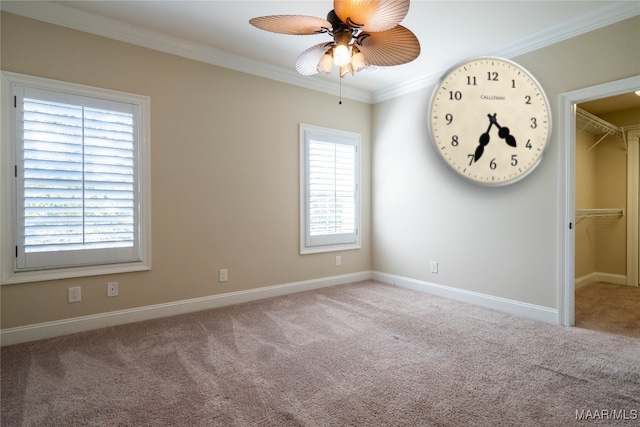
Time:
4:34
